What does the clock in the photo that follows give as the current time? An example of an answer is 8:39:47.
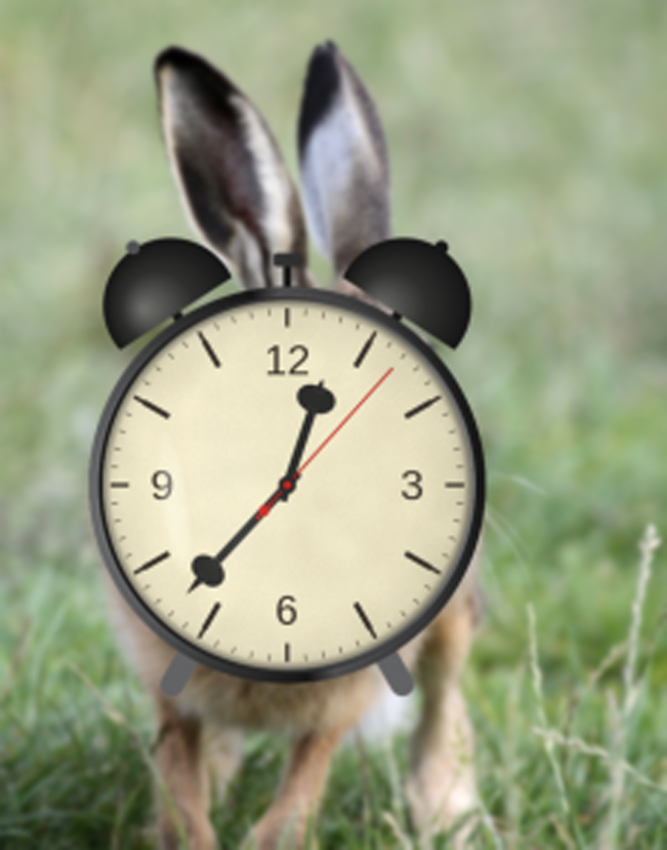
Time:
12:37:07
